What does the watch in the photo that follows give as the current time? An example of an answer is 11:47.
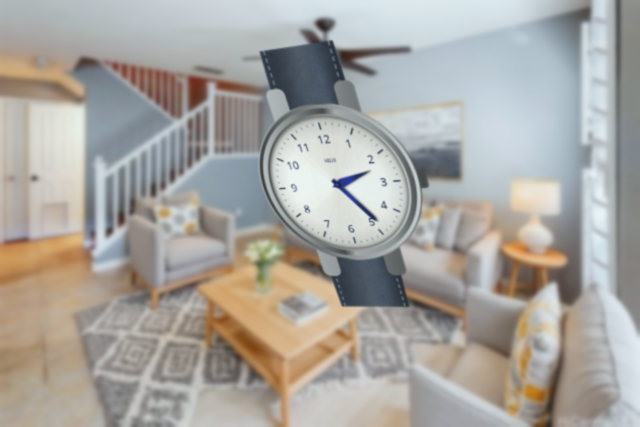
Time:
2:24
